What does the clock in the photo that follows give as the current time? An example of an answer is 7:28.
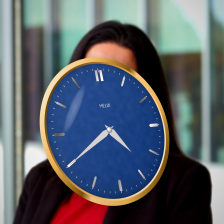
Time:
4:40
